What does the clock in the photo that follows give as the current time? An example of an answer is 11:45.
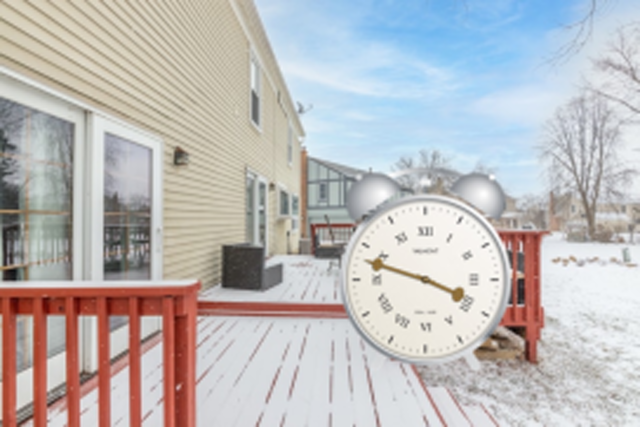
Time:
3:48
